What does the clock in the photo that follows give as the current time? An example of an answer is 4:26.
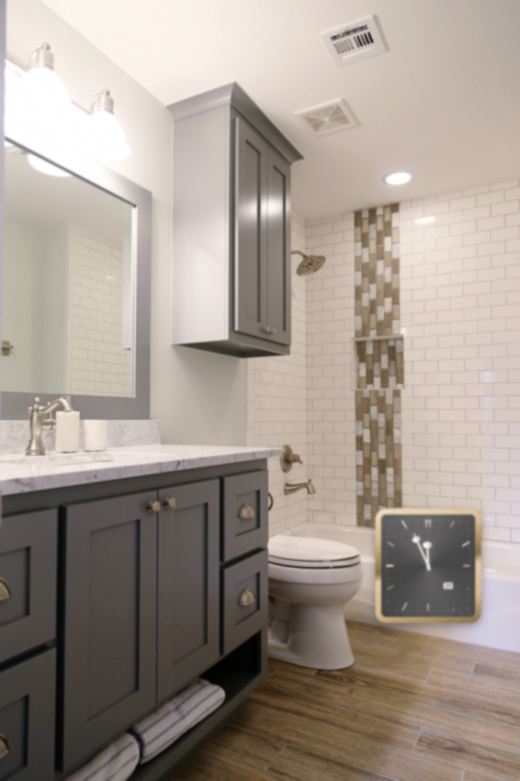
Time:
11:56
